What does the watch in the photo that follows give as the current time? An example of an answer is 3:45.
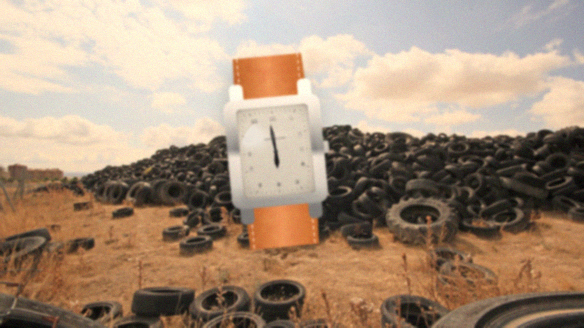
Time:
5:59
